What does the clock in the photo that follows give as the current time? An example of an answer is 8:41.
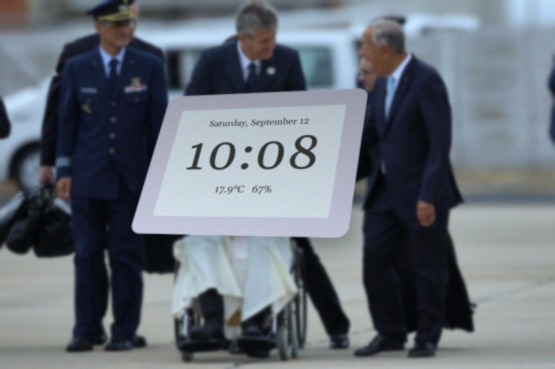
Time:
10:08
